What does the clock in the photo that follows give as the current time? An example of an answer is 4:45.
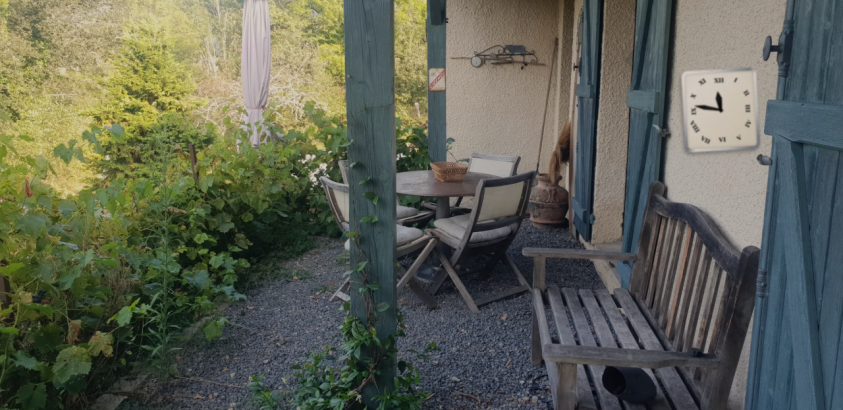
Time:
11:47
